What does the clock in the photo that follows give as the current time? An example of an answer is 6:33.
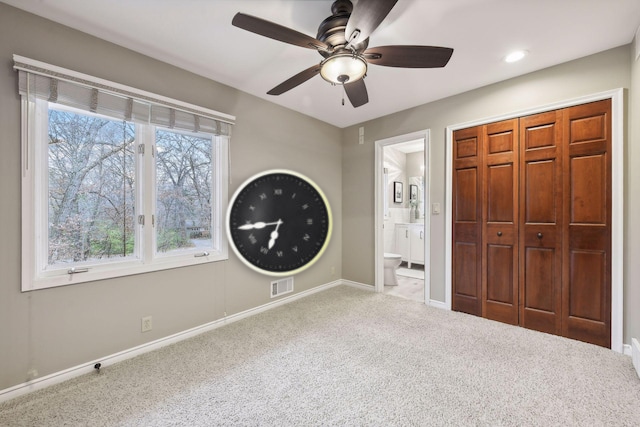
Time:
6:44
